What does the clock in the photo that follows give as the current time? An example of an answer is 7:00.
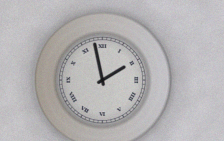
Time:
1:58
